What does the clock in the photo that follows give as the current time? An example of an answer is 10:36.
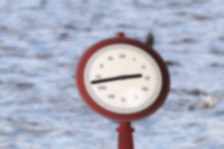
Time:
2:43
